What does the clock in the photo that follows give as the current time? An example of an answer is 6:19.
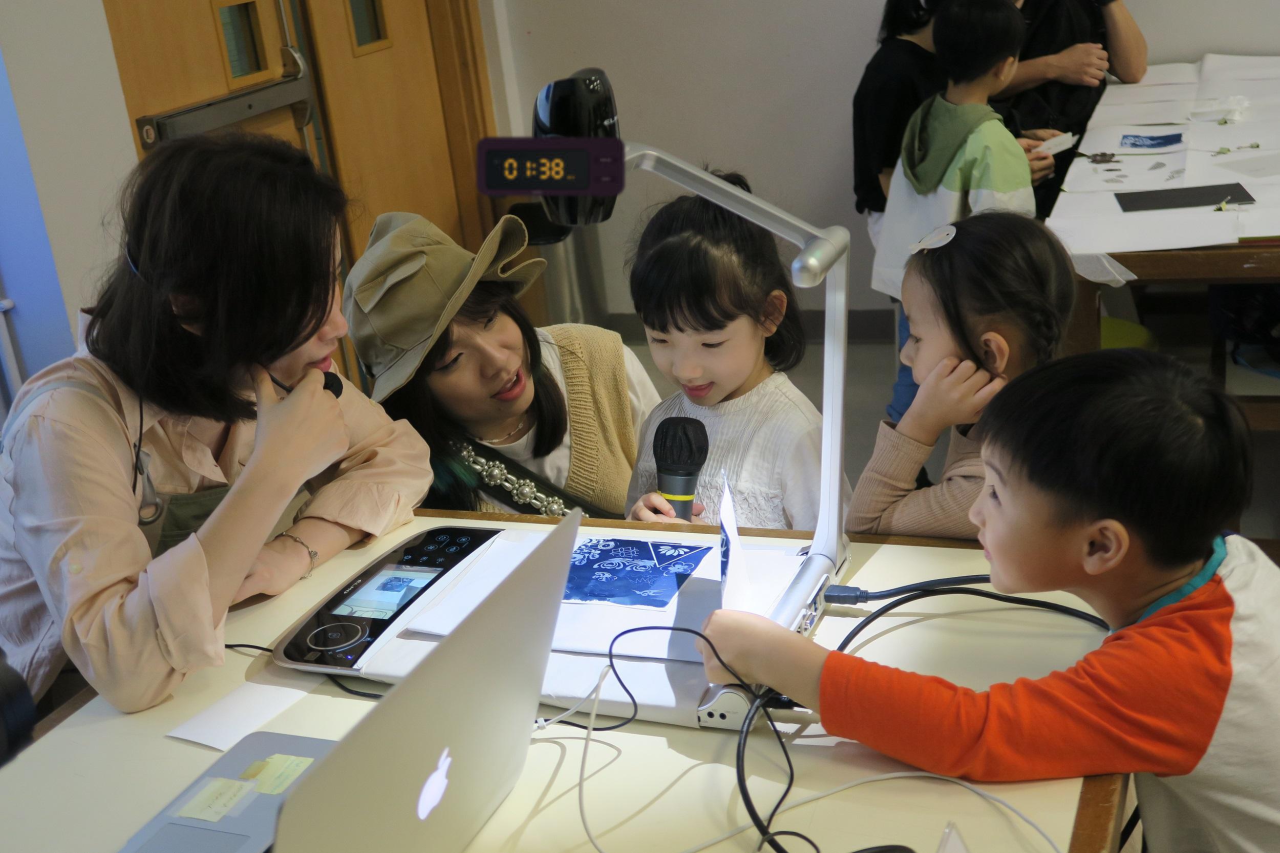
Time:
1:38
